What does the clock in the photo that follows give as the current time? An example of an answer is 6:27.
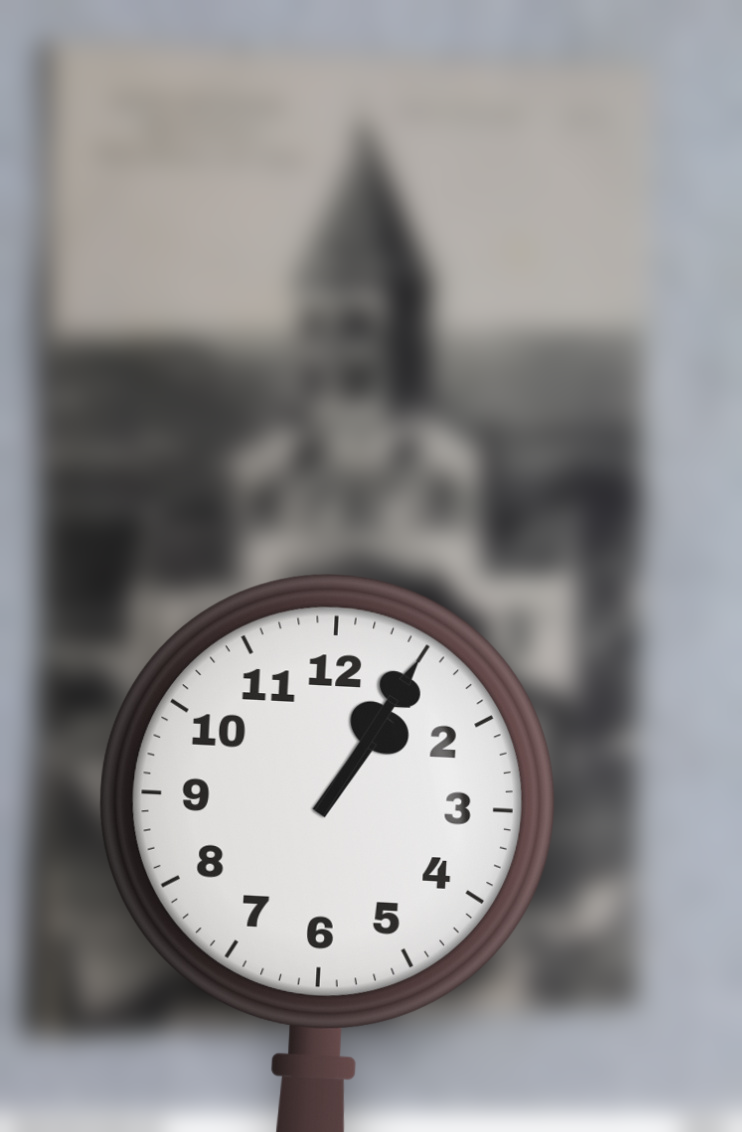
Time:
1:05
